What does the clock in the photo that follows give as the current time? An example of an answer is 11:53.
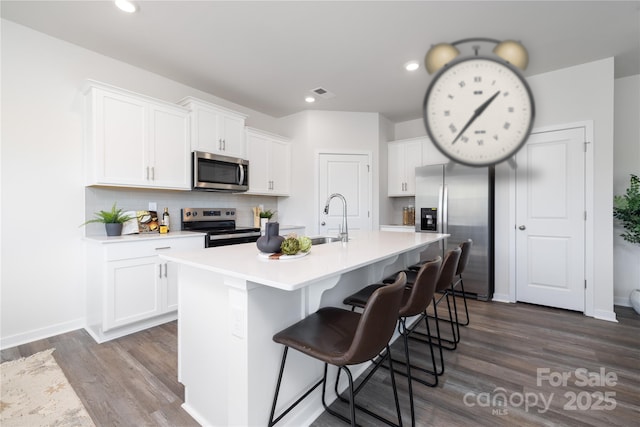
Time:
1:37
